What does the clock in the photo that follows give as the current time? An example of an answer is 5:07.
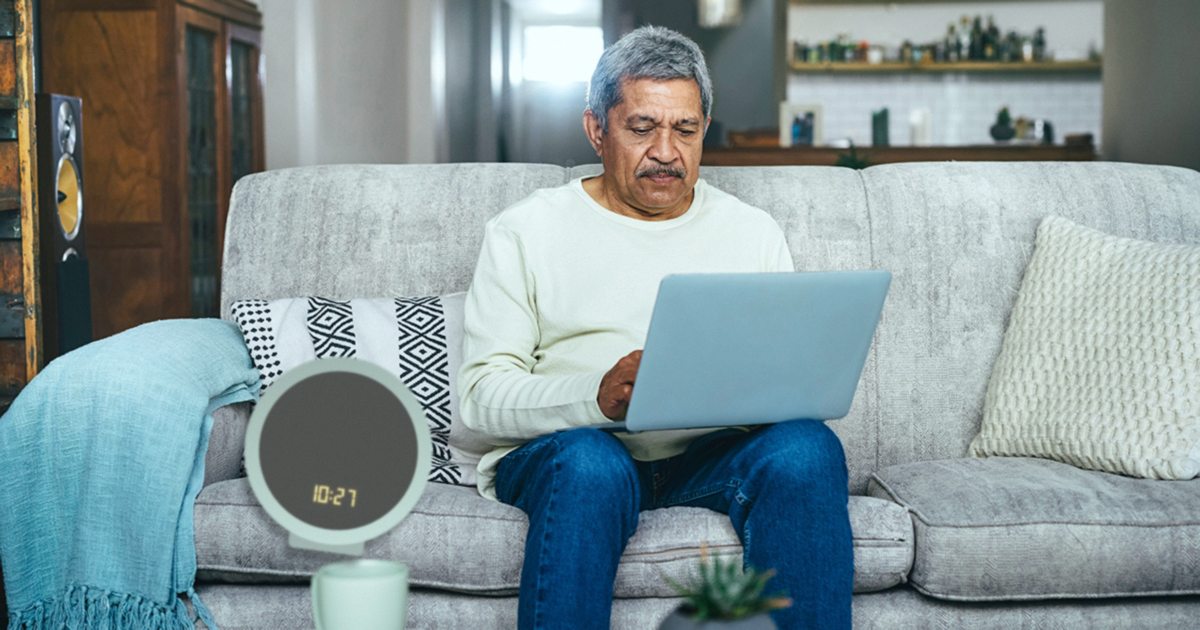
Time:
10:27
